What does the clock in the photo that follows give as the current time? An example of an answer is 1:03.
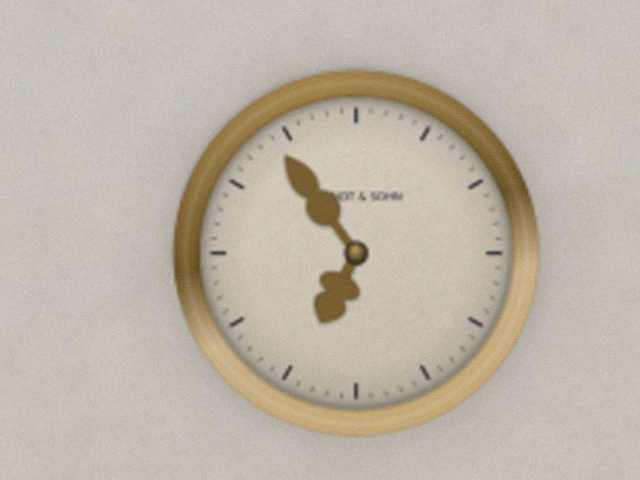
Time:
6:54
